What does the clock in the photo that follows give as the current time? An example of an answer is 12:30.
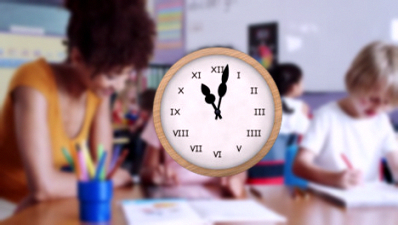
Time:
11:02
